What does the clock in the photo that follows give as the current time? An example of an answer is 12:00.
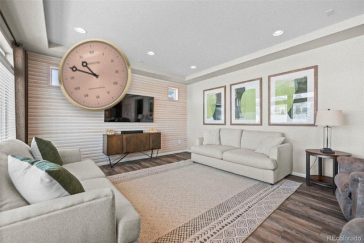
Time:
10:49
